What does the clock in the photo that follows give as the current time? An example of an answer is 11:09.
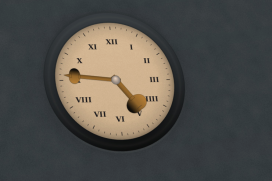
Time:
4:46
